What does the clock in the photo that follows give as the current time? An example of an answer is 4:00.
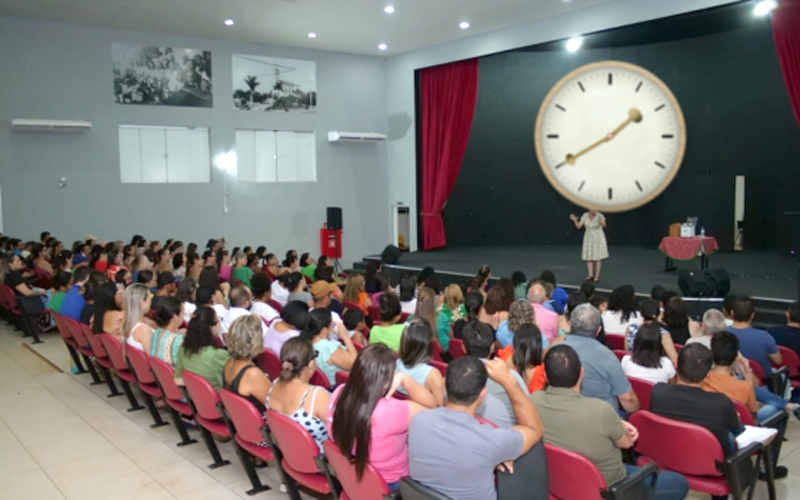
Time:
1:40
